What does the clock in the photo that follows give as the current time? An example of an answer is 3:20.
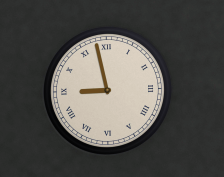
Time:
8:58
